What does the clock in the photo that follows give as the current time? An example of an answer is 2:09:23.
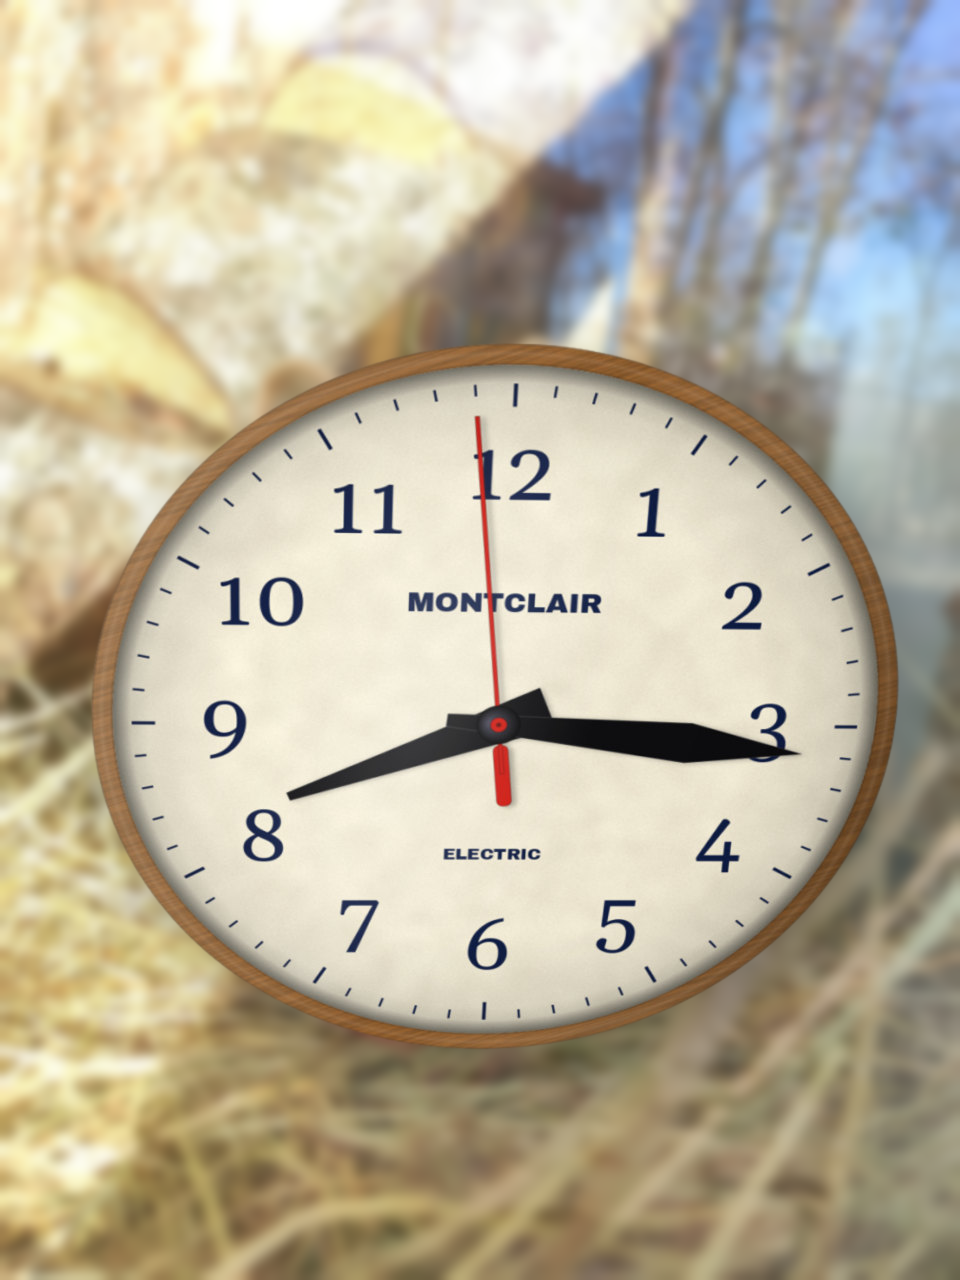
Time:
8:15:59
